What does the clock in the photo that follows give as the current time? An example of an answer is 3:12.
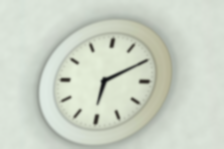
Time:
6:10
